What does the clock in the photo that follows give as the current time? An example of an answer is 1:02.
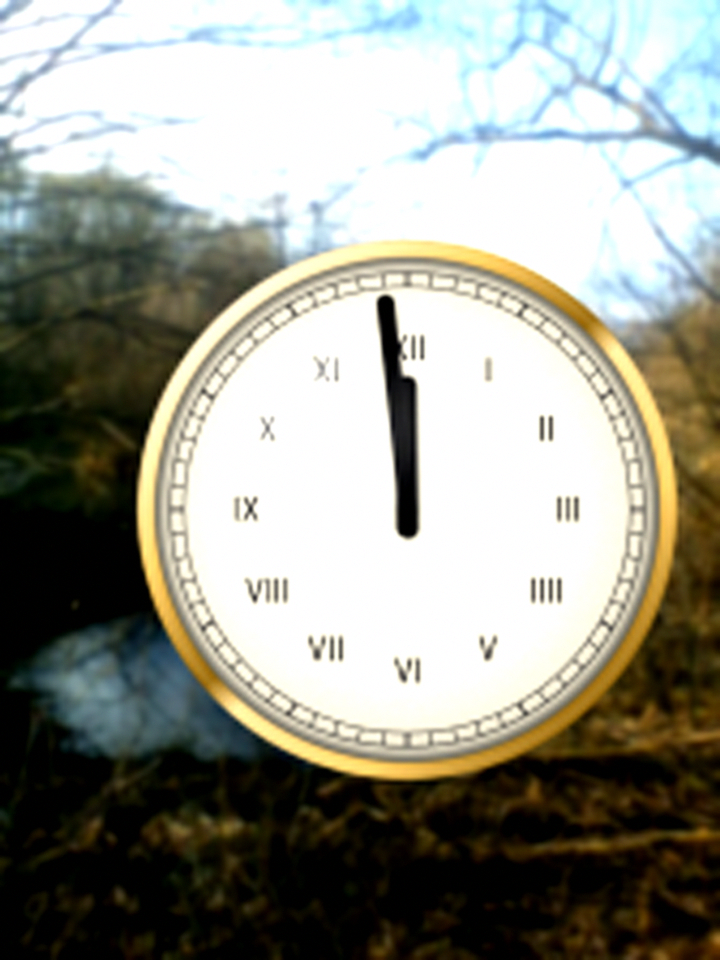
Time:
11:59
